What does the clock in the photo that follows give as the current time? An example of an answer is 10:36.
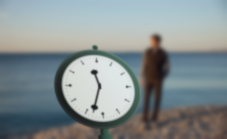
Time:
11:33
